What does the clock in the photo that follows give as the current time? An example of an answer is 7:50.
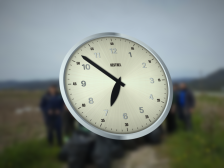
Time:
6:52
